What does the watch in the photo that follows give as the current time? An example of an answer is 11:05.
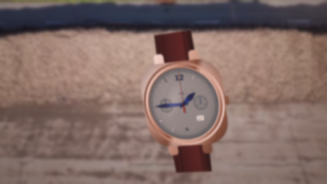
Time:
1:45
